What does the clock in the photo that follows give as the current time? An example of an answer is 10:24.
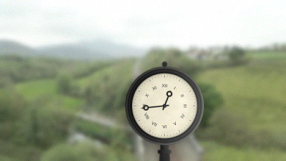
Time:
12:44
